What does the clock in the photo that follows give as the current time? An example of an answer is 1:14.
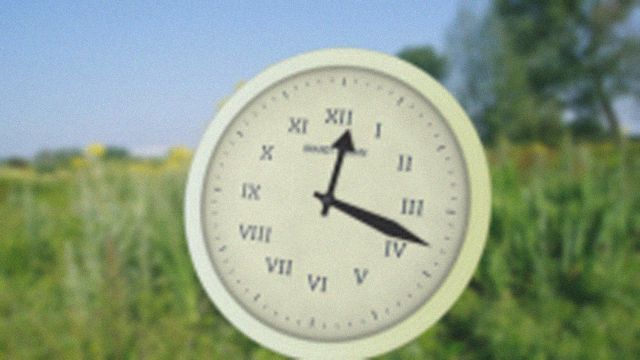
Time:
12:18
